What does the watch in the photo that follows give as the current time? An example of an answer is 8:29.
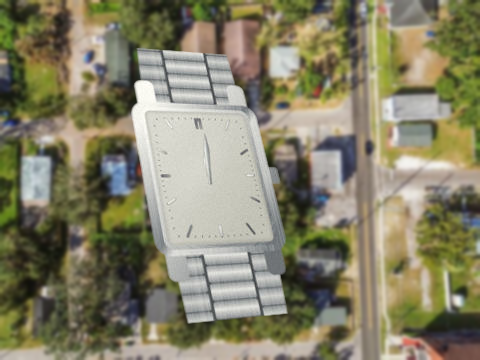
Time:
12:01
